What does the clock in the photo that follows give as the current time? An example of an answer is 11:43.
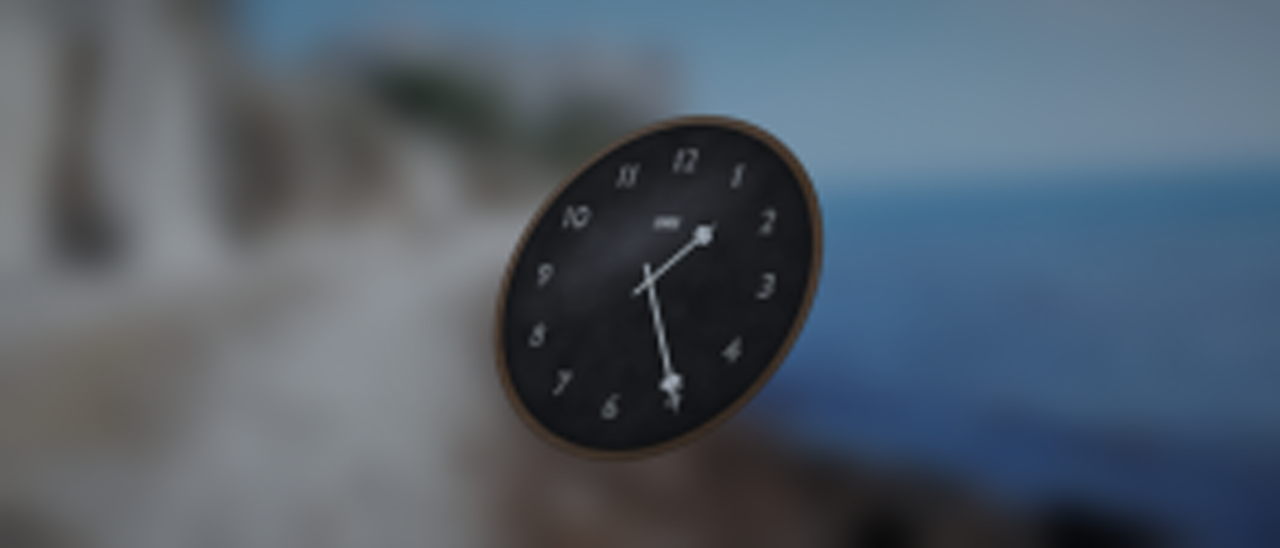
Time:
1:25
